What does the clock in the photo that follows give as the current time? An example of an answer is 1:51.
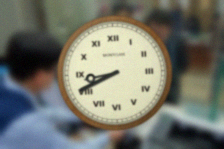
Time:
8:41
